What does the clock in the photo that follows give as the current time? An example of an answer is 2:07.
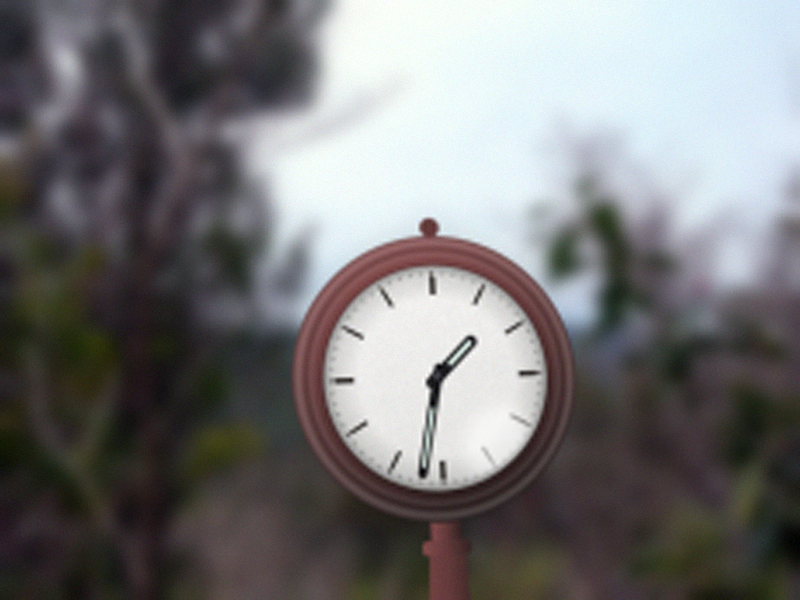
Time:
1:32
